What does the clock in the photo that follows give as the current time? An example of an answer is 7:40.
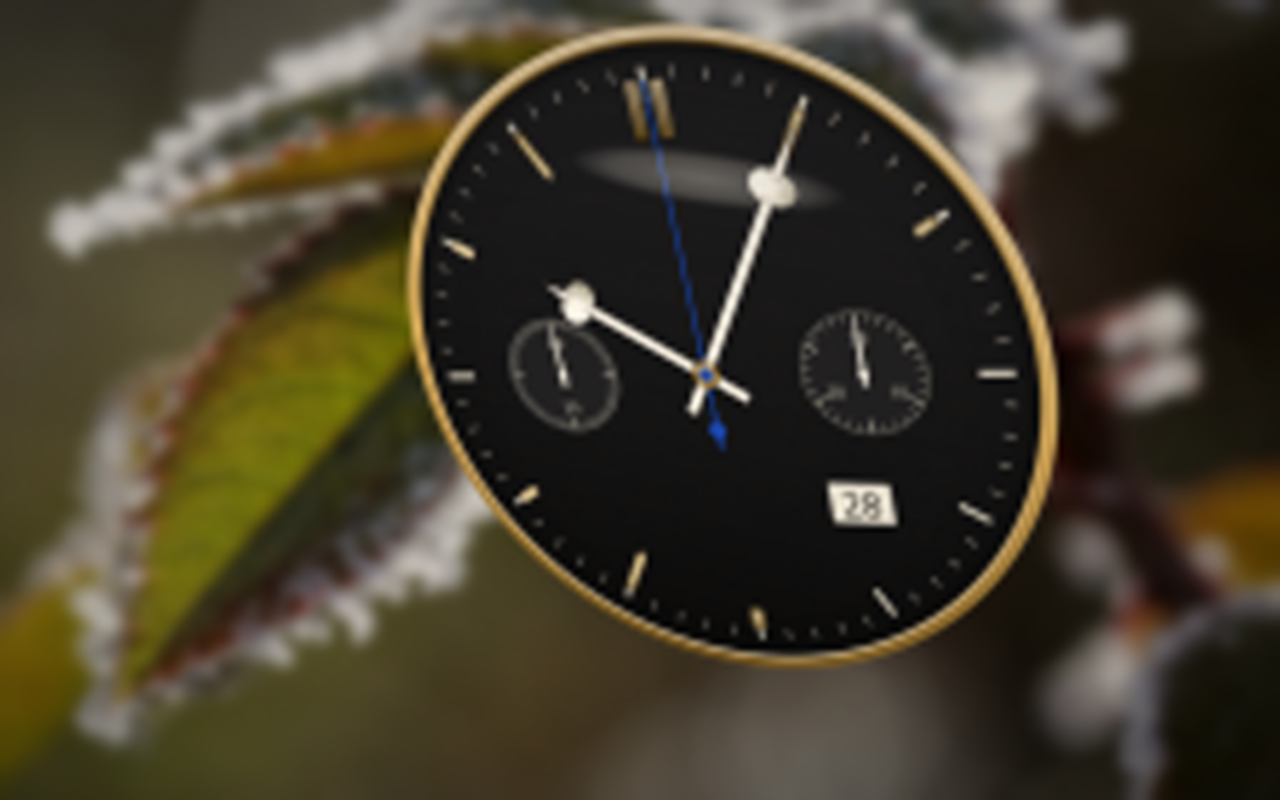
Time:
10:05
